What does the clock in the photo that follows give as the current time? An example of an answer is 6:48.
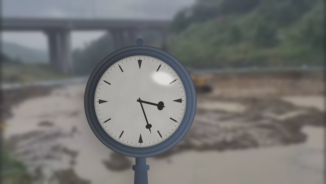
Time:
3:27
